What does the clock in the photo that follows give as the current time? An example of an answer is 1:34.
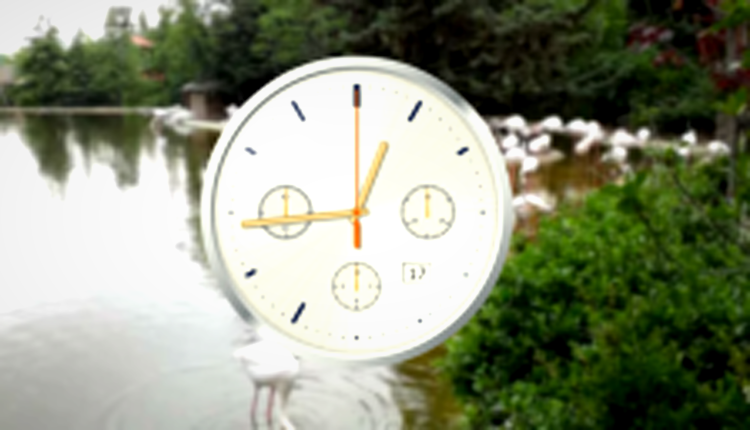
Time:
12:44
